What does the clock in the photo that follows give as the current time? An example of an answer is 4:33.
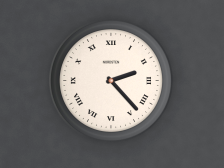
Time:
2:23
